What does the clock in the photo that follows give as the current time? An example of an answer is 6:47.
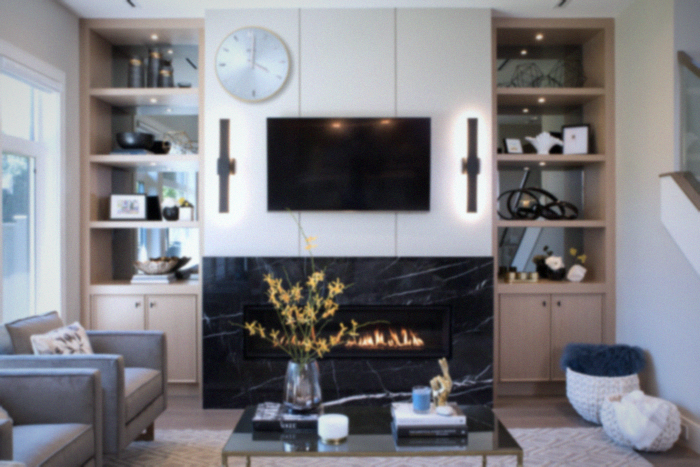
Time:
4:01
